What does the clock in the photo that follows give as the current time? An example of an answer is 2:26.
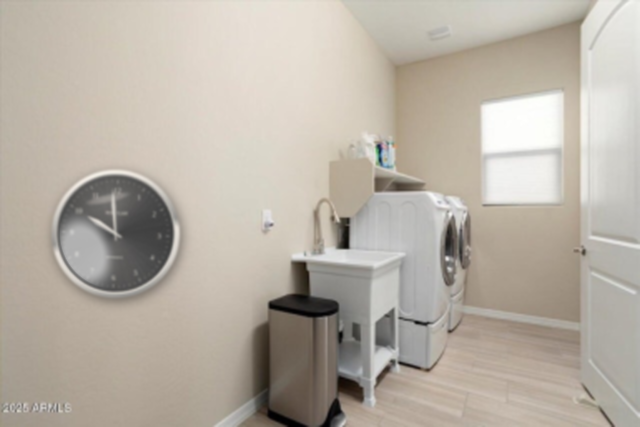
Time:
9:59
